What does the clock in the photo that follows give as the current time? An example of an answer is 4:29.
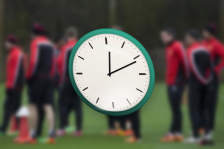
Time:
12:11
